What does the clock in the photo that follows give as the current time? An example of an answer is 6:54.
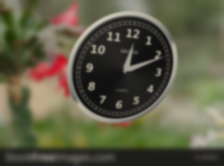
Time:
12:11
